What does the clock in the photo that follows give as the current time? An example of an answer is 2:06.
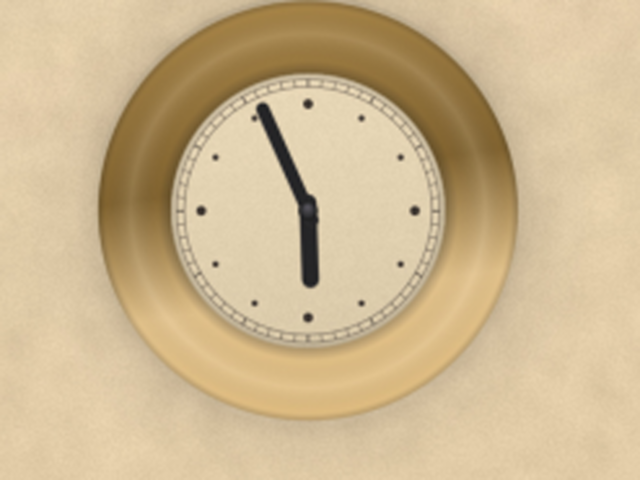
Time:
5:56
